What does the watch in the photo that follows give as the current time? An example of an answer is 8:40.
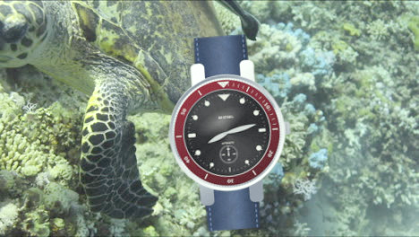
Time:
8:13
